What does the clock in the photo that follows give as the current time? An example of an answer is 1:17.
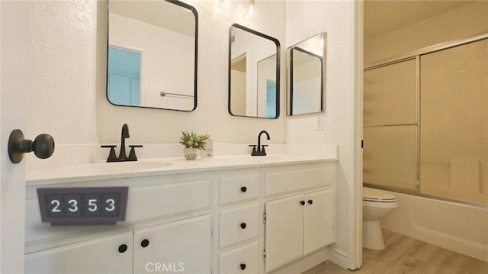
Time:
23:53
